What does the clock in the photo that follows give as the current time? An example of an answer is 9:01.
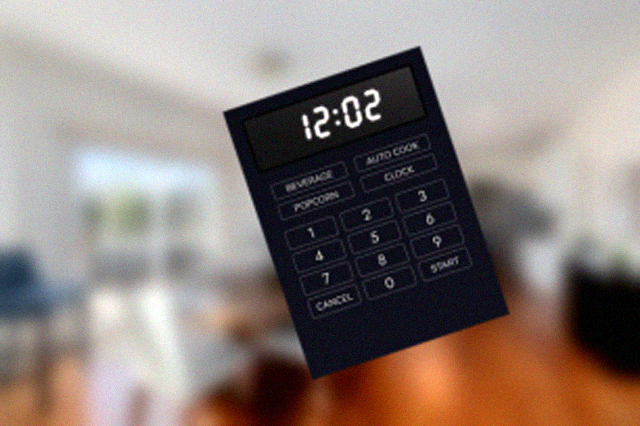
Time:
12:02
